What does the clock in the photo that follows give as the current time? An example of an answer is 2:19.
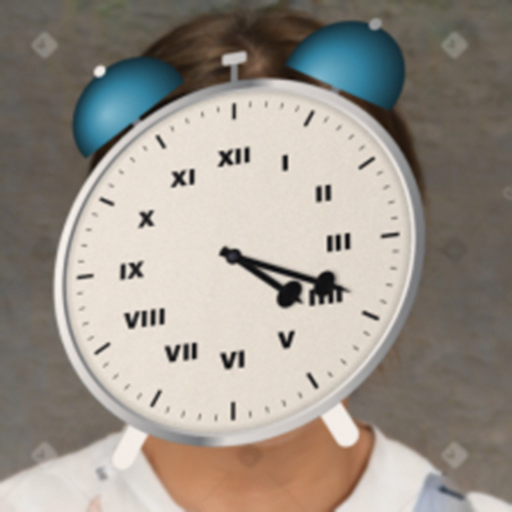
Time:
4:19
